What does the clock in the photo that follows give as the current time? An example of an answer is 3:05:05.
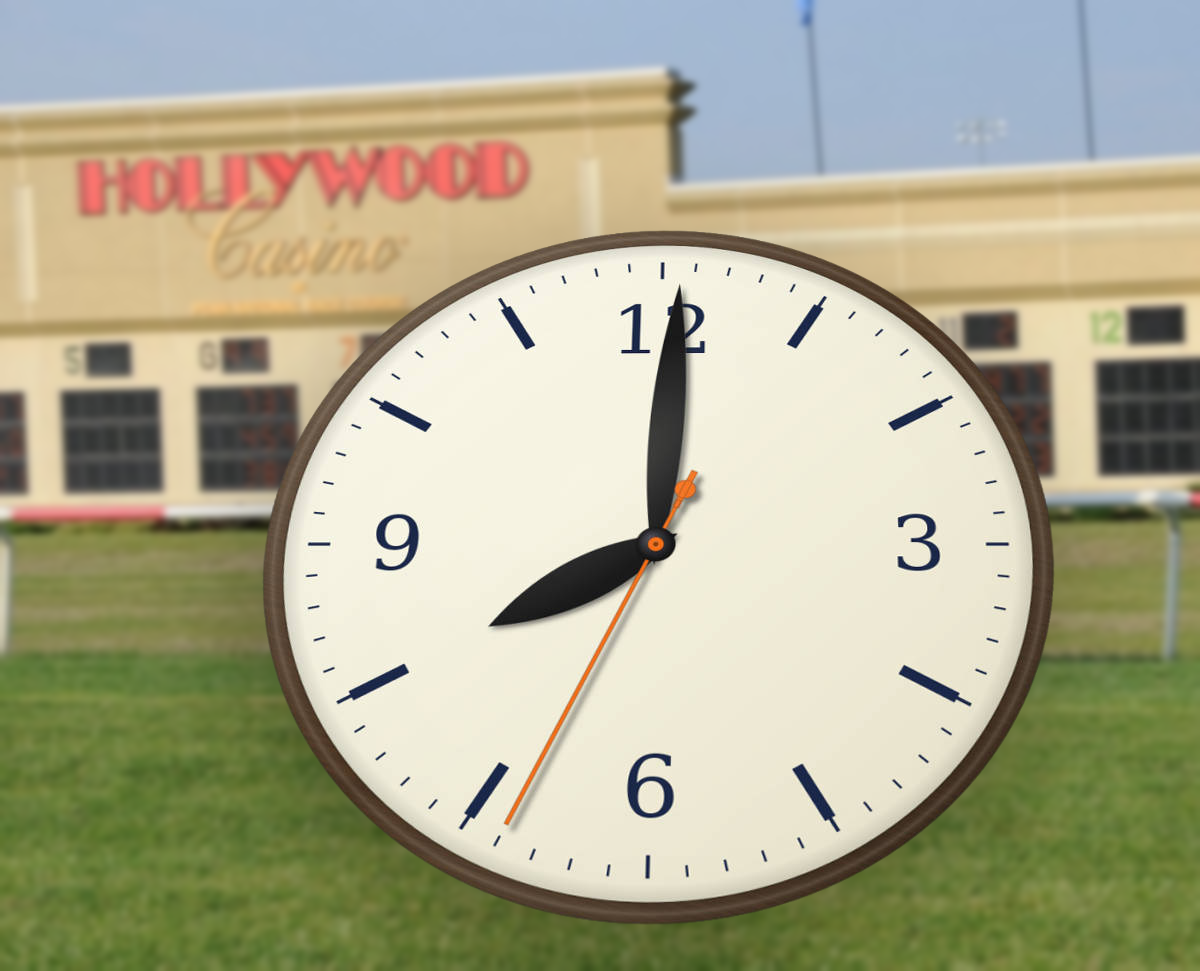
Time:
8:00:34
